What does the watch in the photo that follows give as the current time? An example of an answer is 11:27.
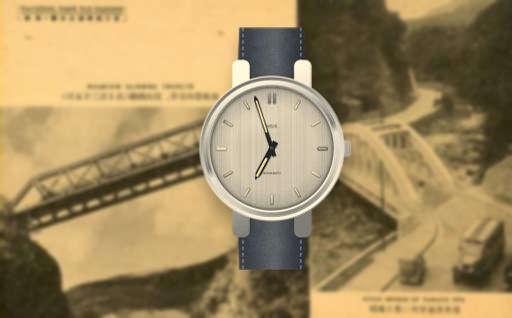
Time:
6:57
